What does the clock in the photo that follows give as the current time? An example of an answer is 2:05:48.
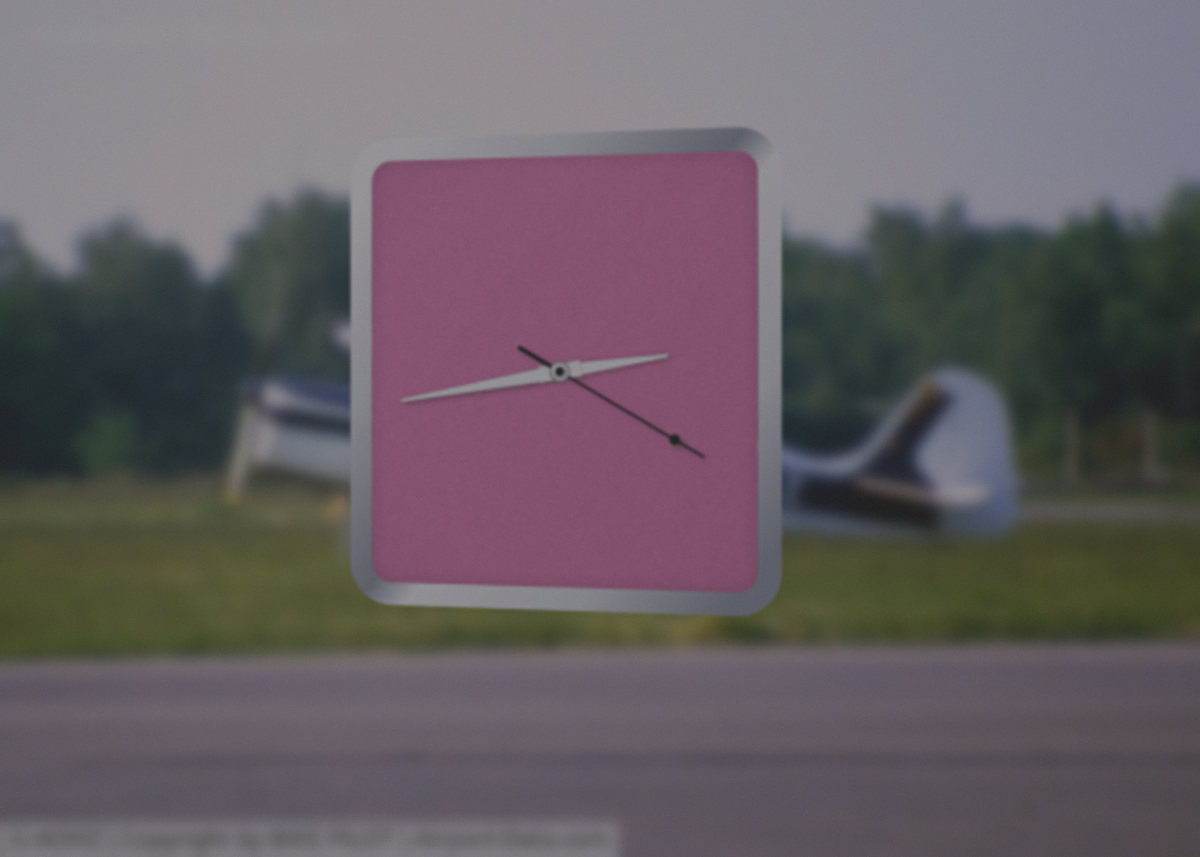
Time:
2:43:20
